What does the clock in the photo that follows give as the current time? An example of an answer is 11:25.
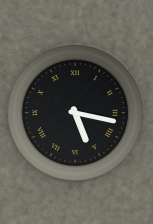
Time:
5:17
